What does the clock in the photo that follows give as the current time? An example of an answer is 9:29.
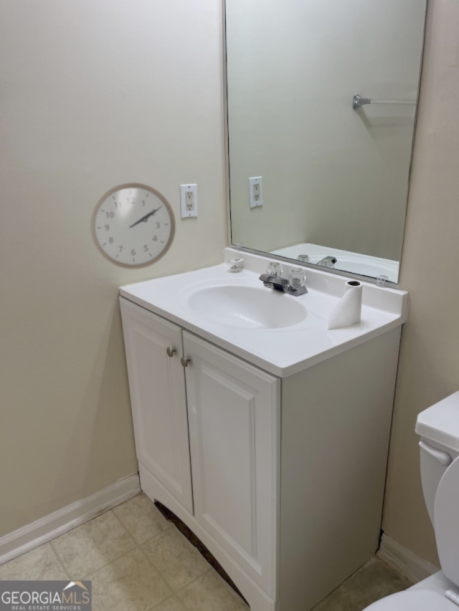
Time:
2:10
